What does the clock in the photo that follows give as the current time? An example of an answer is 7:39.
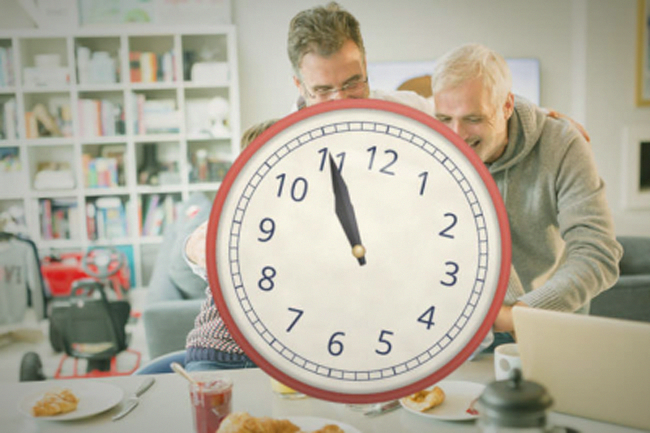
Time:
10:55
